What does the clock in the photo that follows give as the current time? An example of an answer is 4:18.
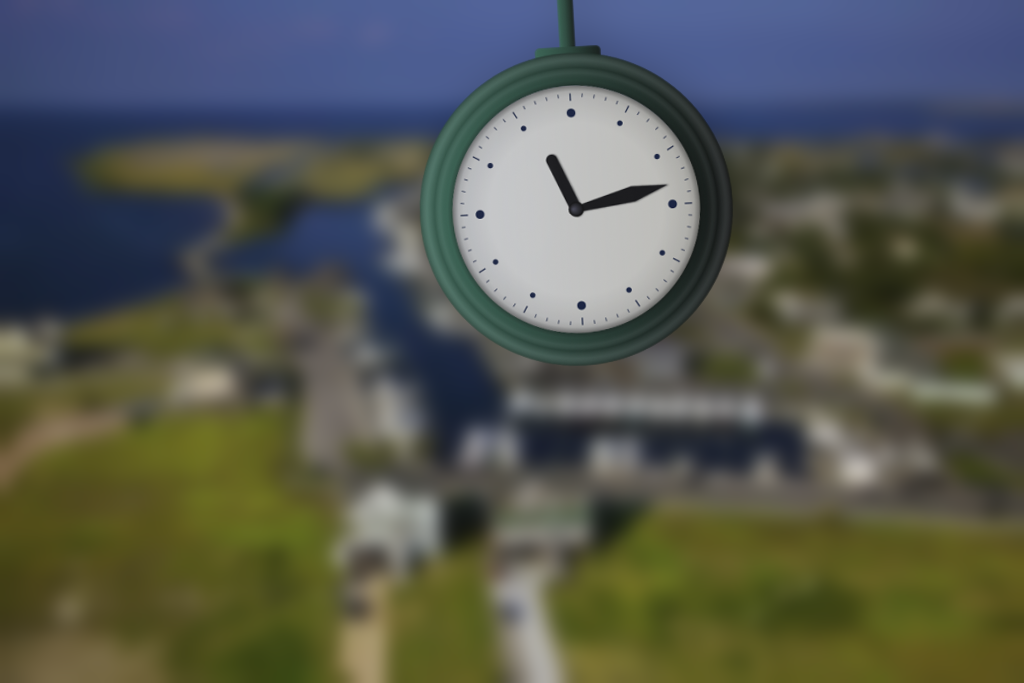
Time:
11:13
